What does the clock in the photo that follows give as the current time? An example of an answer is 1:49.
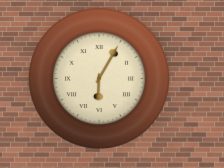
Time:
6:05
